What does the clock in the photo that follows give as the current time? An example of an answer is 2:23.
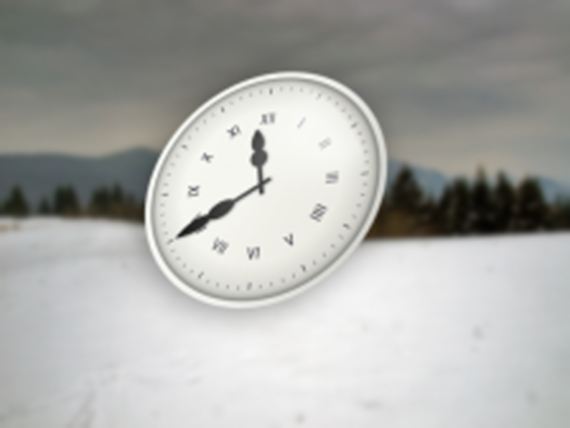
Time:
11:40
